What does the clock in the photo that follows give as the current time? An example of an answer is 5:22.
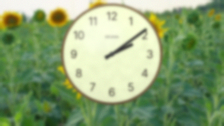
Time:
2:09
